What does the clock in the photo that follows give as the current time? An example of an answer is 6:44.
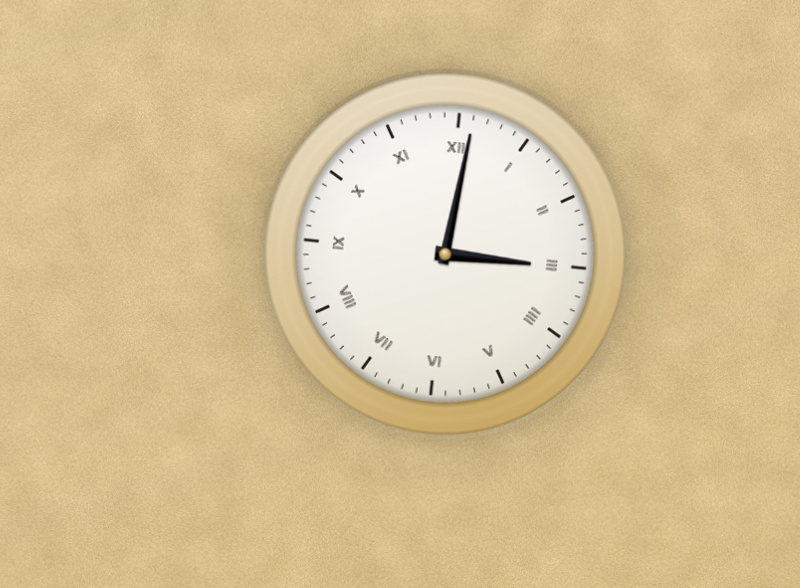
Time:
3:01
